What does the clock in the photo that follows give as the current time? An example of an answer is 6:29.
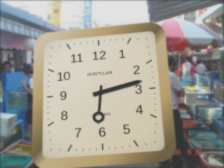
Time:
6:13
